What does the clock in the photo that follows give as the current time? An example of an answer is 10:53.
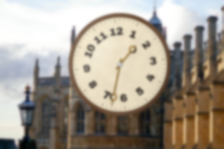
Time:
1:33
